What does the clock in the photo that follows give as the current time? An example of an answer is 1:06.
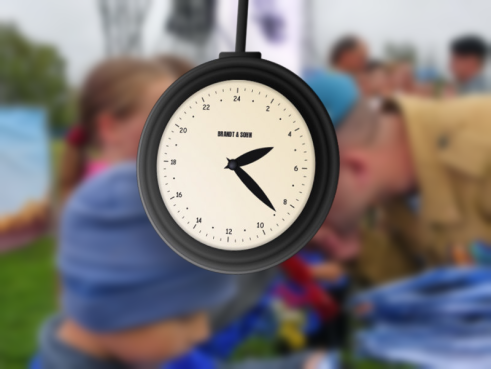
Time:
4:22
